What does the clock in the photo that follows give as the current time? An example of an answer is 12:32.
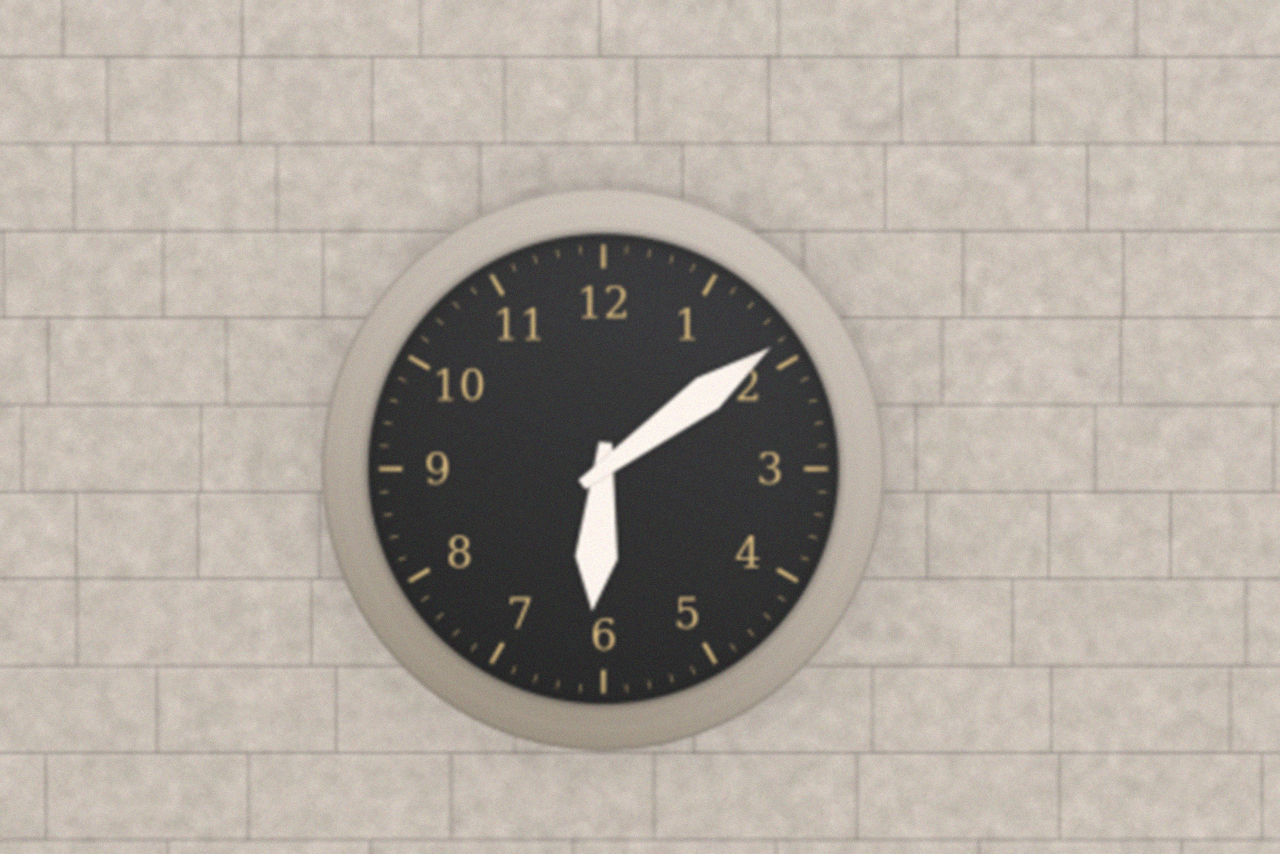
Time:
6:09
